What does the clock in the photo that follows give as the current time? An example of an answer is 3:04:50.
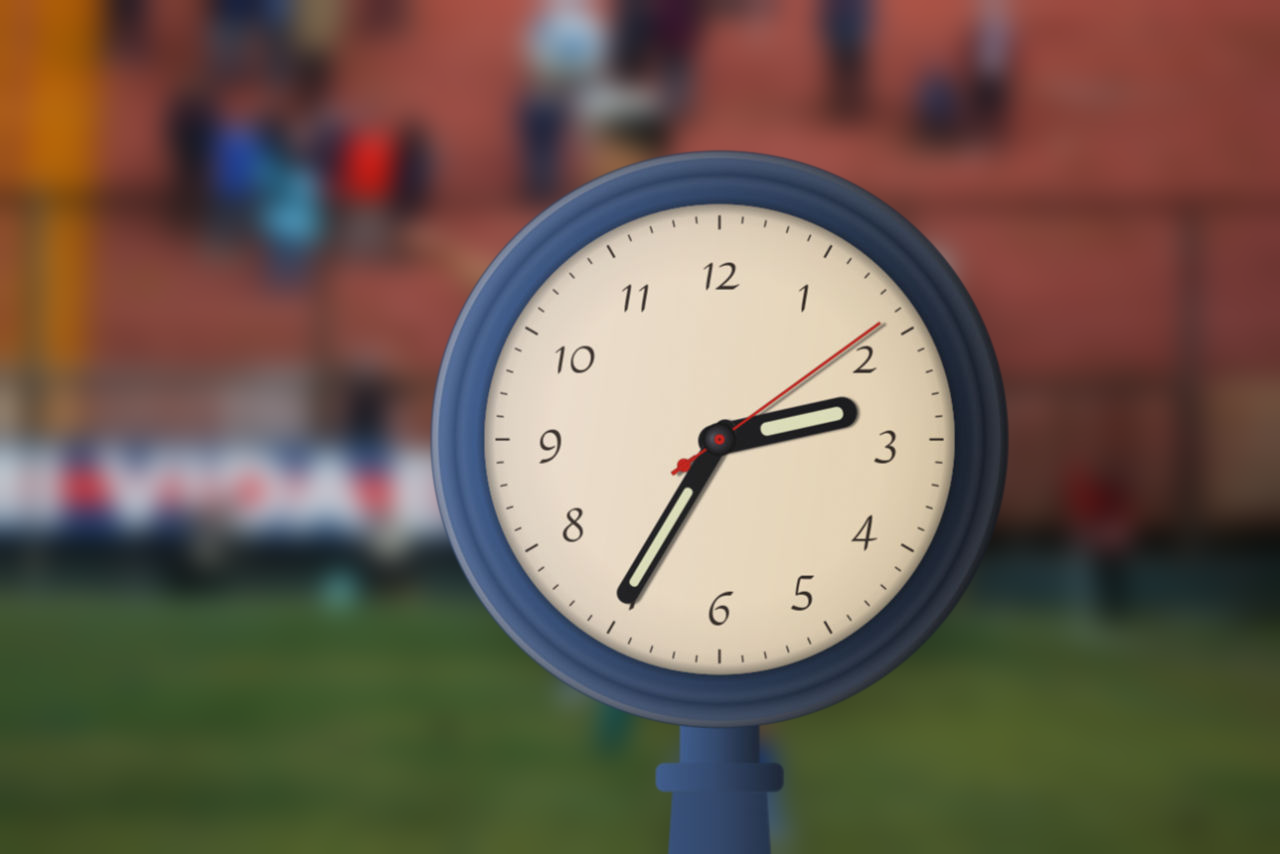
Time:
2:35:09
